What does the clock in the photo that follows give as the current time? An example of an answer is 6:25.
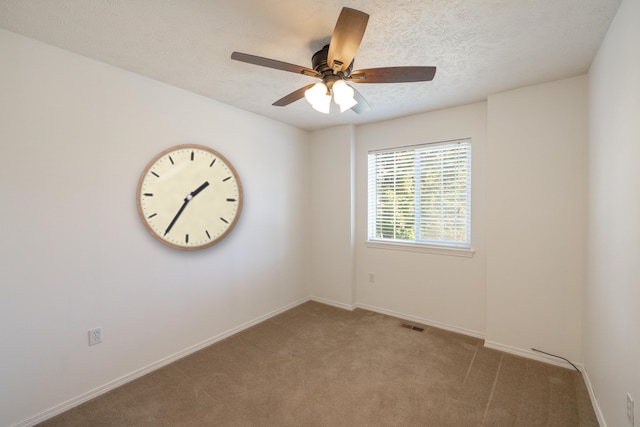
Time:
1:35
